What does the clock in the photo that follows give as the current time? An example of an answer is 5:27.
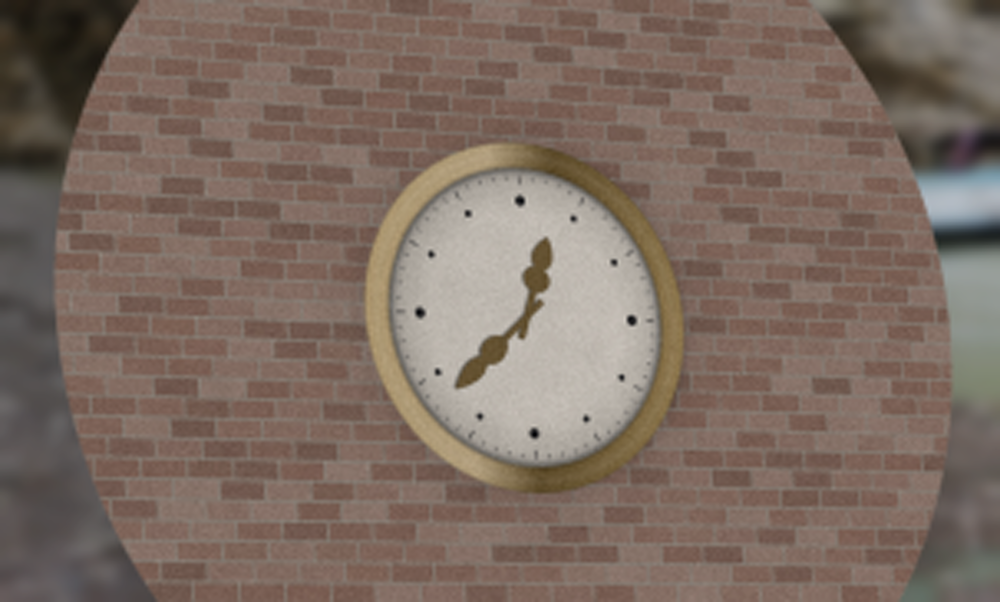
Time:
12:38
